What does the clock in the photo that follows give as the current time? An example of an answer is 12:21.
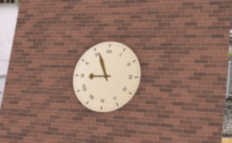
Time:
8:56
